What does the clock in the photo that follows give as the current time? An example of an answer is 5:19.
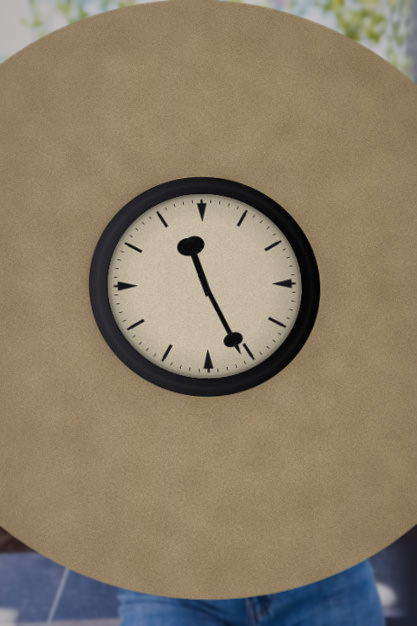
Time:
11:26
